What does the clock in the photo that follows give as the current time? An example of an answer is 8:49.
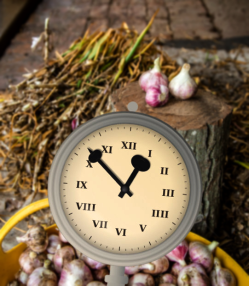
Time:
12:52
